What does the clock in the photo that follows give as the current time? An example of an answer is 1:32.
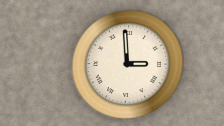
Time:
2:59
